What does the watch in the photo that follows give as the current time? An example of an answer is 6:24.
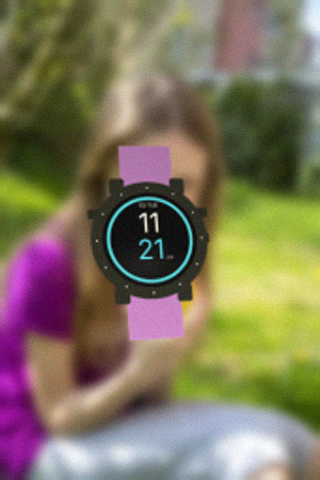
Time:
11:21
